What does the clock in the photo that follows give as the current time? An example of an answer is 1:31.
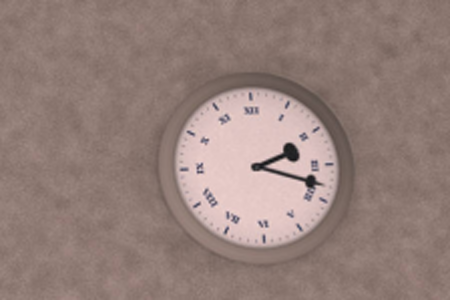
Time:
2:18
